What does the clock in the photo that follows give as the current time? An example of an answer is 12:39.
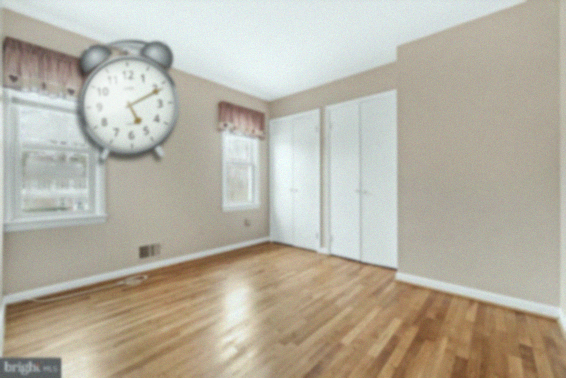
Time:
5:11
